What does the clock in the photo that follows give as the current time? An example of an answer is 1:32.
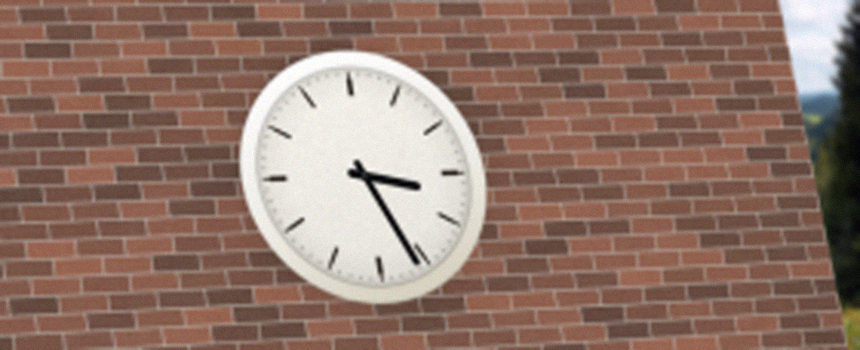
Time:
3:26
